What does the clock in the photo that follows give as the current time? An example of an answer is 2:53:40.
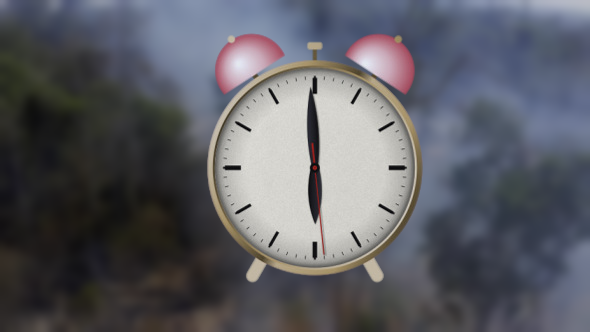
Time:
5:59:29
